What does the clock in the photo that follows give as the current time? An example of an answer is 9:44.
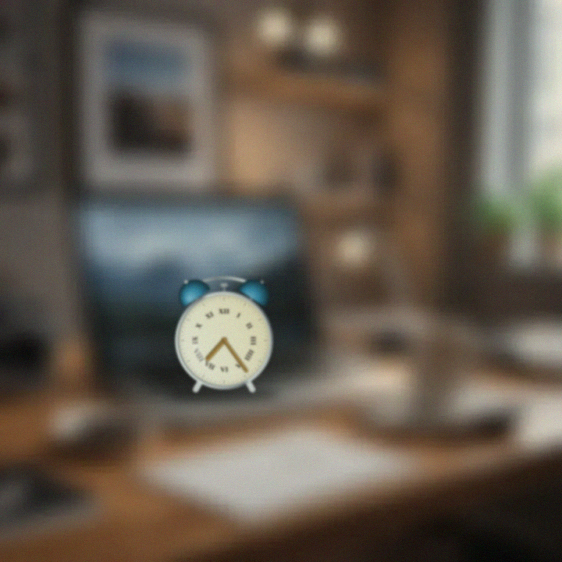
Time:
7:24
